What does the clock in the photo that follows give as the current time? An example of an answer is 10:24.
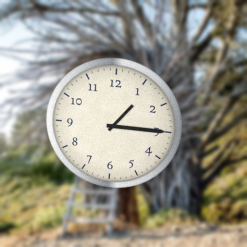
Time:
1:15
